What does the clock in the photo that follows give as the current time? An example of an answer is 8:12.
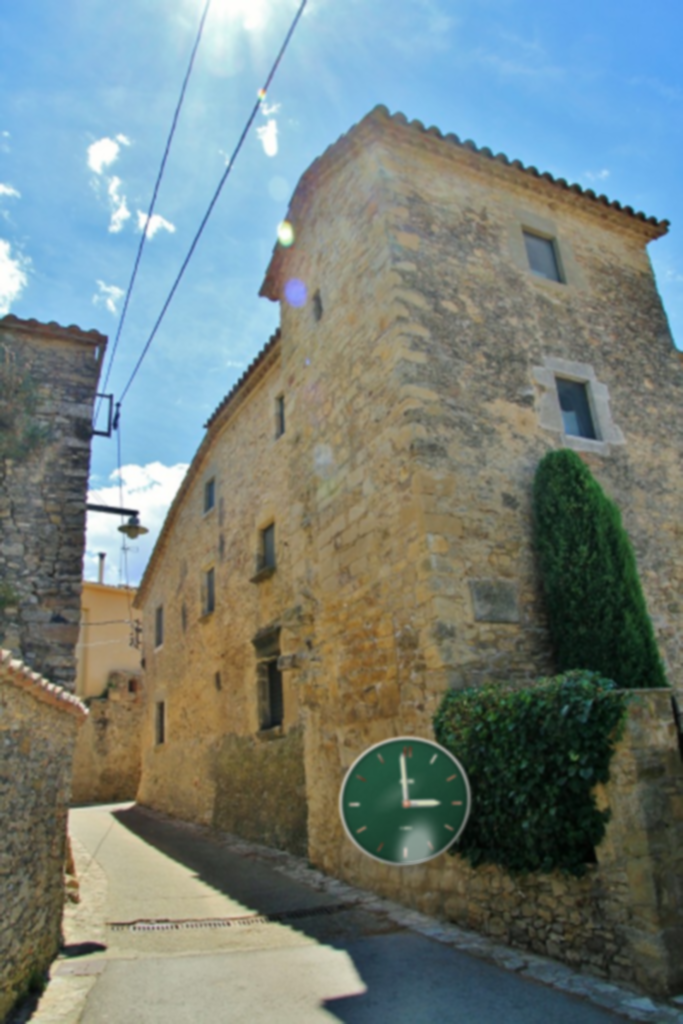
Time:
2:59
